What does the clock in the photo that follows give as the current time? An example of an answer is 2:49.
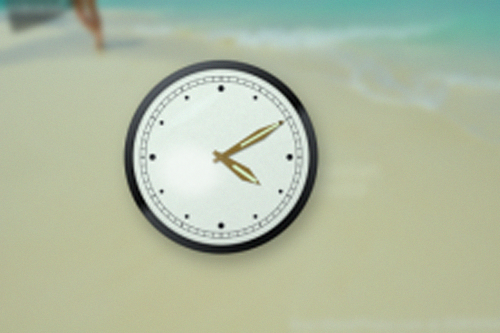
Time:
4:10
